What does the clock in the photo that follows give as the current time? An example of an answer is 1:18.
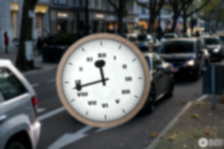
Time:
11:43
